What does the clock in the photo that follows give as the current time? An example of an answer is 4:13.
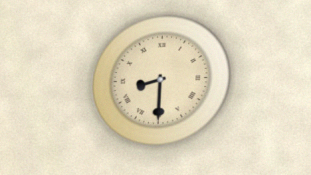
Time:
8:30
